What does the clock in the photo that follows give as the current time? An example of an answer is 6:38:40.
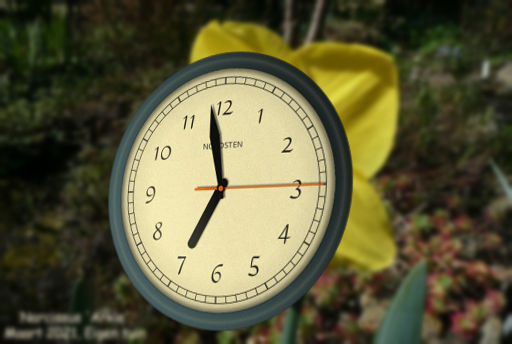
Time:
6:58:15
